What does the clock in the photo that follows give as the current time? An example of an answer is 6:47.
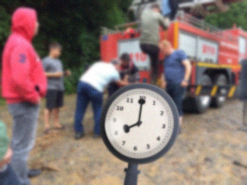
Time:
8:00
